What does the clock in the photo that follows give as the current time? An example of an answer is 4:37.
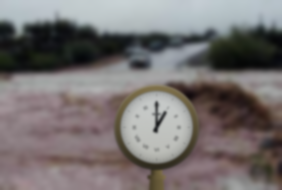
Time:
1:00
